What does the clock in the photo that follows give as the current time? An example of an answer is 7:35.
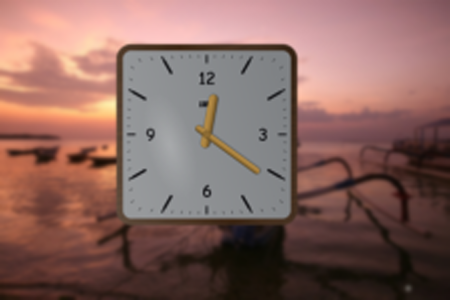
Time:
12:21
